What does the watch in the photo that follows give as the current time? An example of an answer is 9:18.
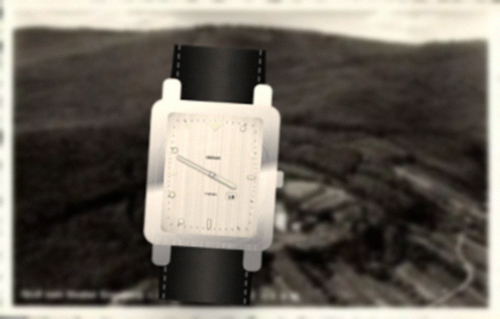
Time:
3:49
